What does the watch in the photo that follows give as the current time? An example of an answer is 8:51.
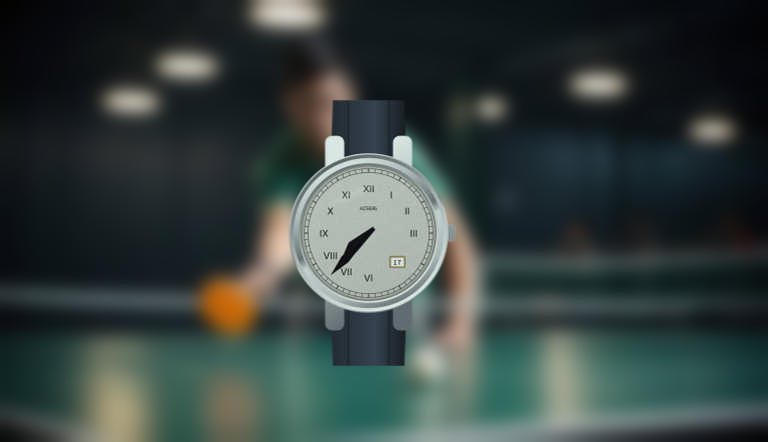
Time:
7:37
